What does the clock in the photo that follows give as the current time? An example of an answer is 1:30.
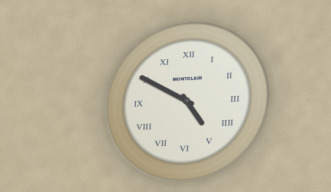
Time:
4:50
